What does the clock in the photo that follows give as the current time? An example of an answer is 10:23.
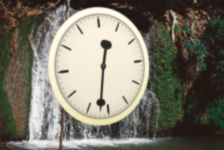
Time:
12:32
